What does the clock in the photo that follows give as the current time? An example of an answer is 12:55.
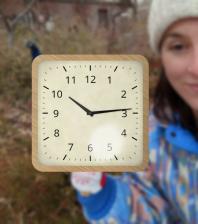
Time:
10:14
